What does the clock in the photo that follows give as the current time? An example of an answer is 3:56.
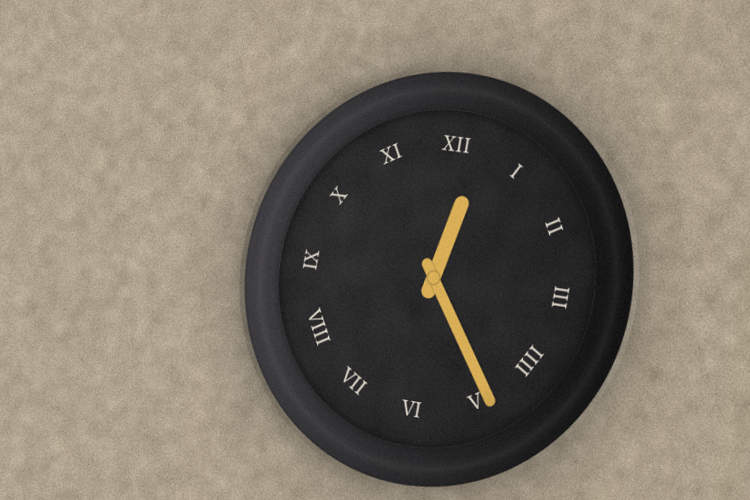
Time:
12:24
